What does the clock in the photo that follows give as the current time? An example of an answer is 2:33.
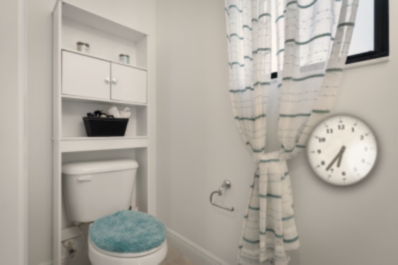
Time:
6:37
